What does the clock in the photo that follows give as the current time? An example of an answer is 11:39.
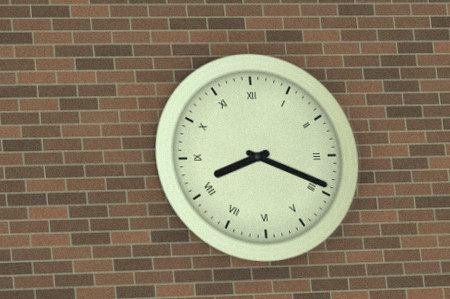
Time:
8:19
